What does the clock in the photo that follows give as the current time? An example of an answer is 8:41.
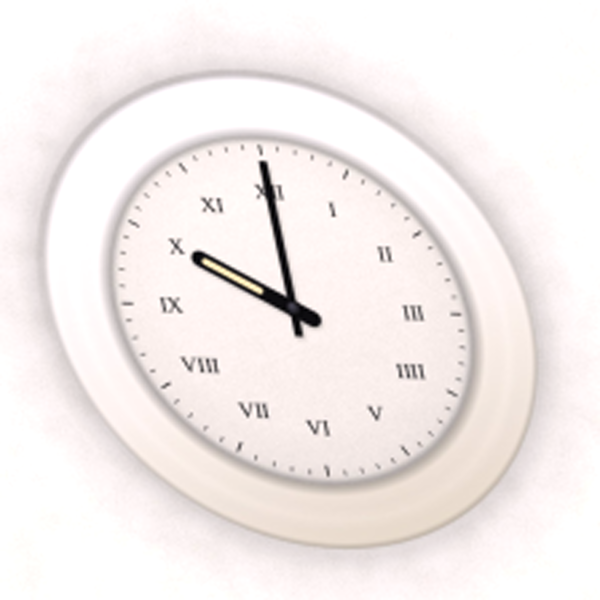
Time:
10:00
